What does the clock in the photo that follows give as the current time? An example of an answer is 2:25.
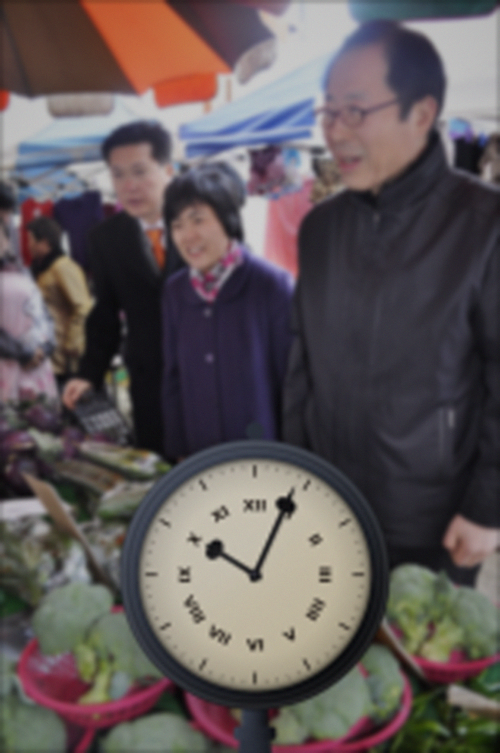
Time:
10:04
